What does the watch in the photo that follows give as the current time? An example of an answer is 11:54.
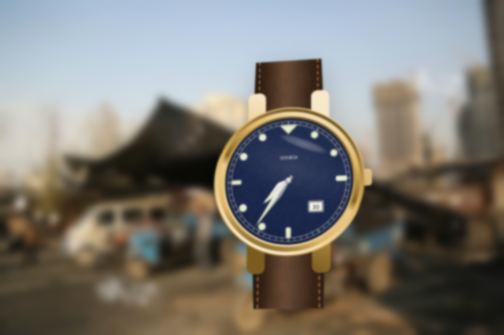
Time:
7:36
